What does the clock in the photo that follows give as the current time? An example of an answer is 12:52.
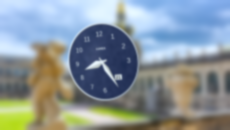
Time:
8:25
